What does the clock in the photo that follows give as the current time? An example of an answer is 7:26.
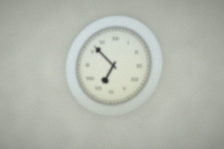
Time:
6:52
